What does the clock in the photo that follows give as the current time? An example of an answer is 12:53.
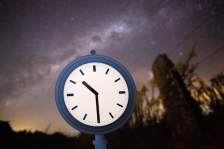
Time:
10:30
